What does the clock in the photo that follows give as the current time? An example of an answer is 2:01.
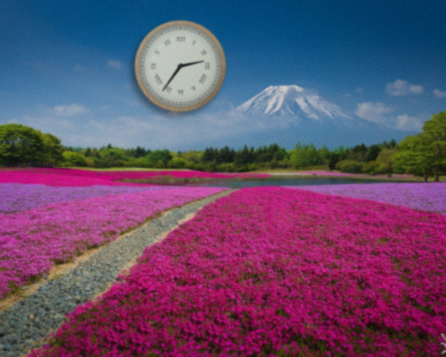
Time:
2:36
